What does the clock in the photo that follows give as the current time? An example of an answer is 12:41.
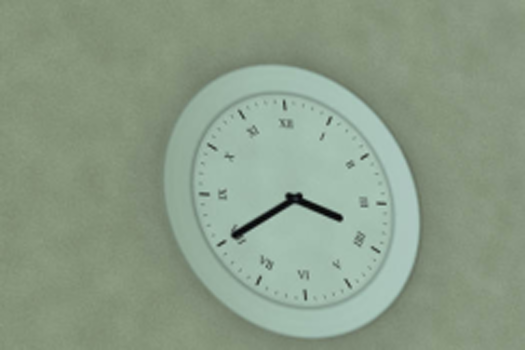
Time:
3:40
